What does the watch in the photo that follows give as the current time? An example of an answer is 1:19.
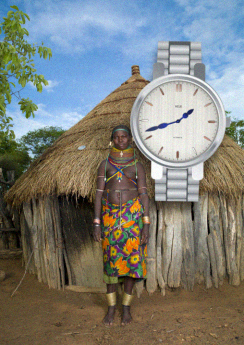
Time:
1:42
